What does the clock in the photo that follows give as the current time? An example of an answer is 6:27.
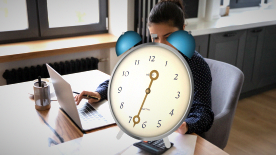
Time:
12:33
